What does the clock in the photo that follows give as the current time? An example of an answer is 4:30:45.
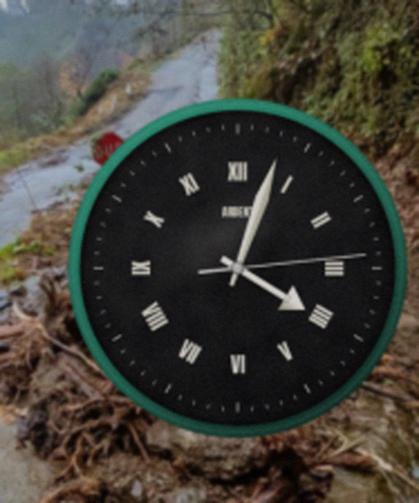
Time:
4:03:14
